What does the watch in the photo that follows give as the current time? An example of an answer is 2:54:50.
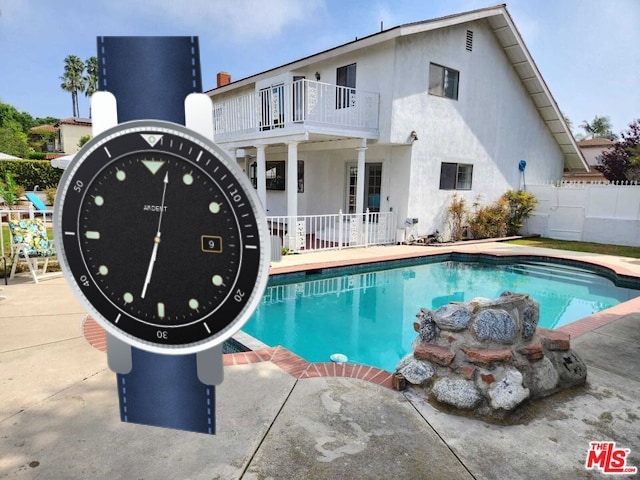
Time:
6:33:02
